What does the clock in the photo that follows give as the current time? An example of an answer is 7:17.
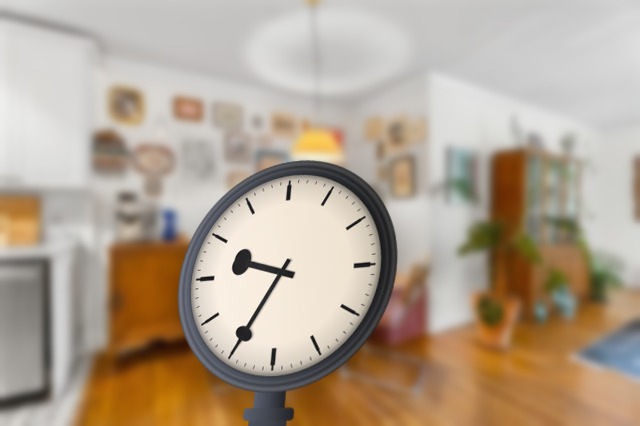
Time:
9:35
